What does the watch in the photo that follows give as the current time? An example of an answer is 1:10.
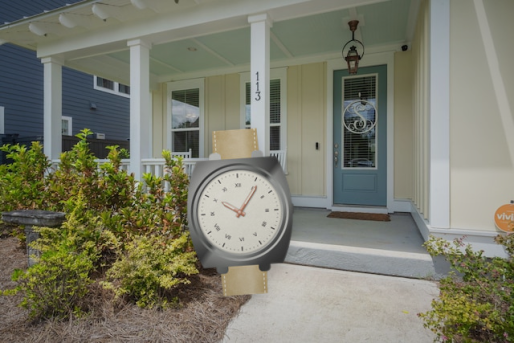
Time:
10:06
